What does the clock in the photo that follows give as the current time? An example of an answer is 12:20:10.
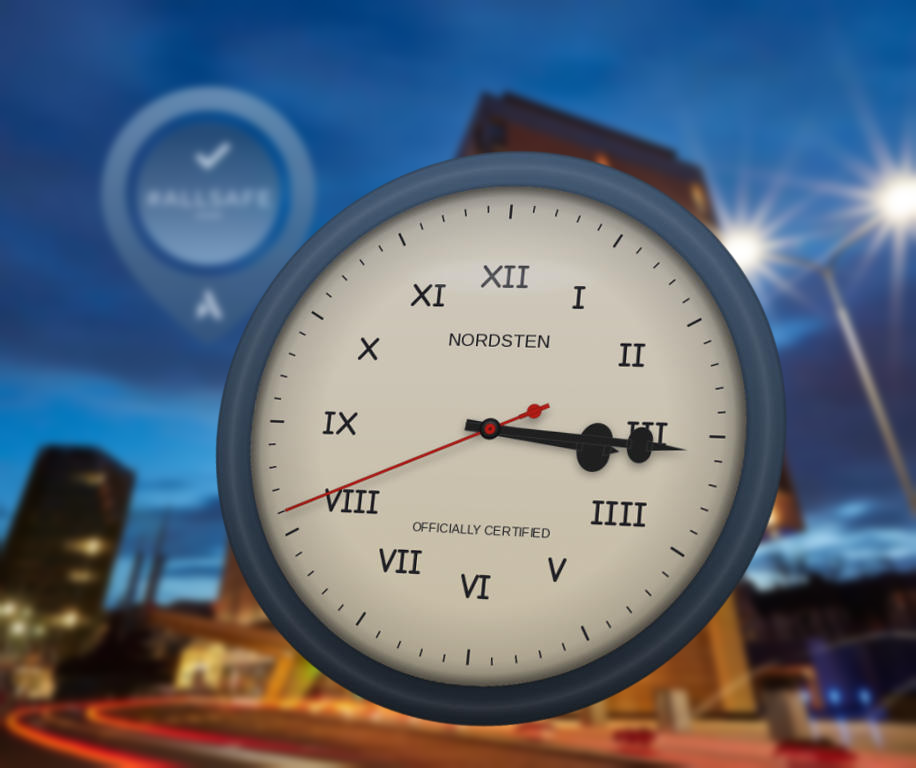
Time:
3:15:41
